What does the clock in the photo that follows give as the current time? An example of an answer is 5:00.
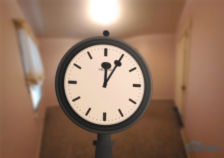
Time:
12:05
